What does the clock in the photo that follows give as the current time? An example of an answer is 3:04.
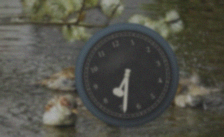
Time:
7:34
